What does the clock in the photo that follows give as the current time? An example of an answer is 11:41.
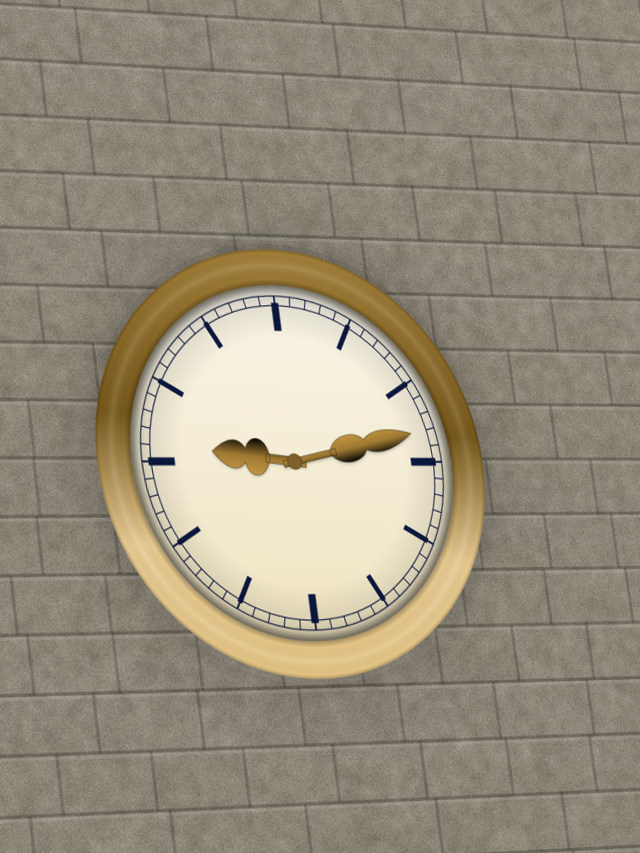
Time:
9:13
